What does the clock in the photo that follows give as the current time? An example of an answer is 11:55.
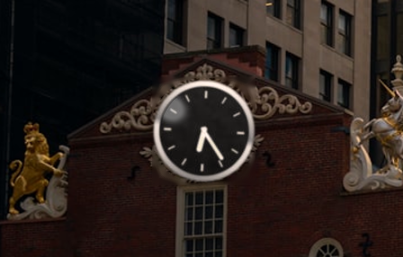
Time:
6:24
